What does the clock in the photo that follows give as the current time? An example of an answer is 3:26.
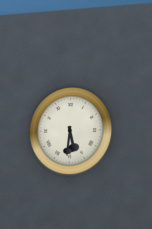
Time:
5:31
